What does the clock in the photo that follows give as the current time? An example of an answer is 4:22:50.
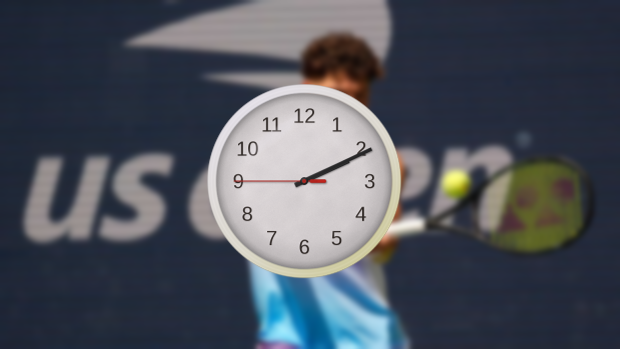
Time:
2:10:45
